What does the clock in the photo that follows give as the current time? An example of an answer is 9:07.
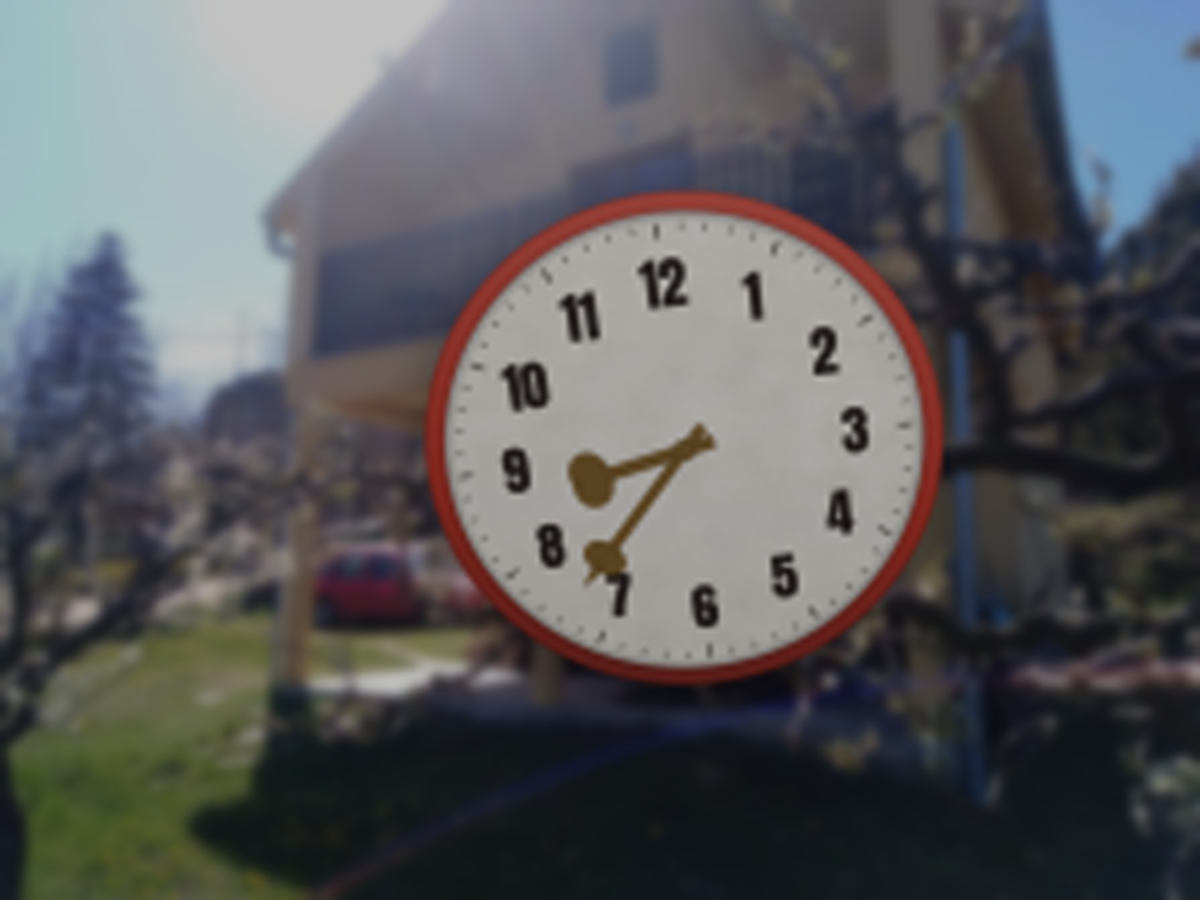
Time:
8:37
